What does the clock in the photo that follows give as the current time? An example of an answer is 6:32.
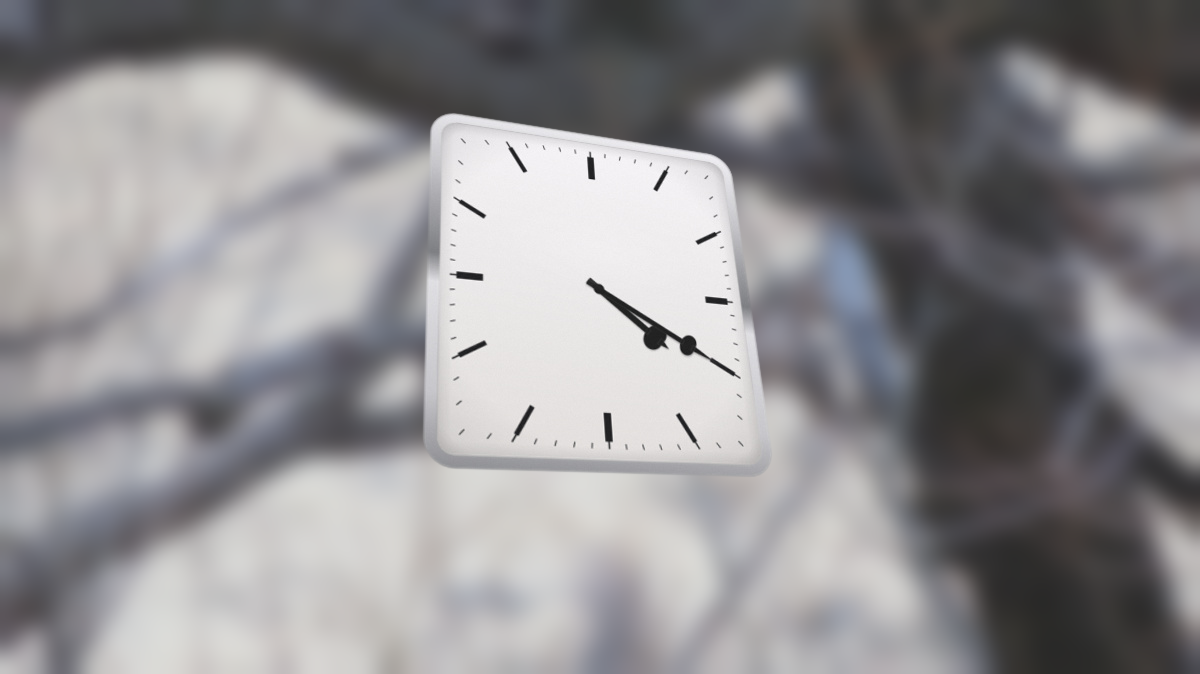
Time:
4:20
